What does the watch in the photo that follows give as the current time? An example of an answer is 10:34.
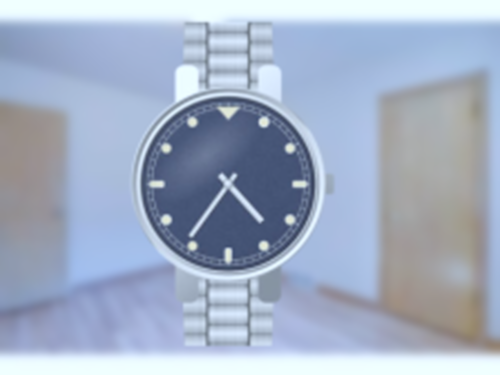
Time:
4:36
